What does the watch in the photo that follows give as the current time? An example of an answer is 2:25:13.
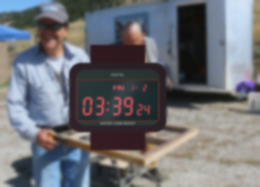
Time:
3:39:24
